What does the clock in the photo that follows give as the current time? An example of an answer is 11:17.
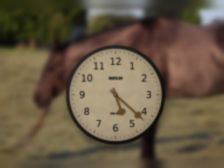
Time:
5:22
